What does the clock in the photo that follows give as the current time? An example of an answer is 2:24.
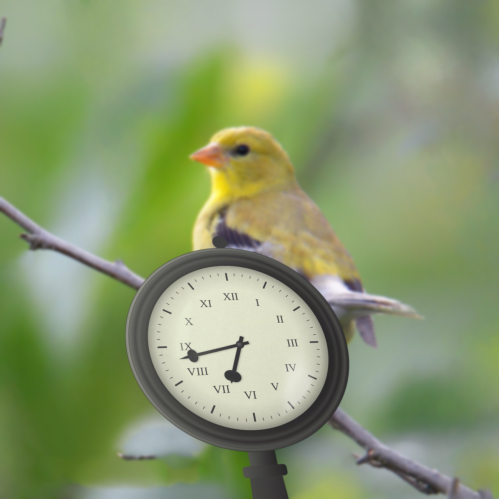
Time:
6:43
